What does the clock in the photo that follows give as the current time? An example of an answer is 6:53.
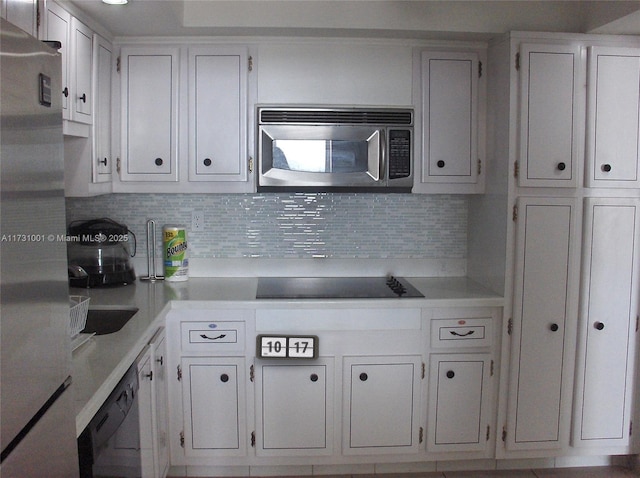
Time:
10:17
